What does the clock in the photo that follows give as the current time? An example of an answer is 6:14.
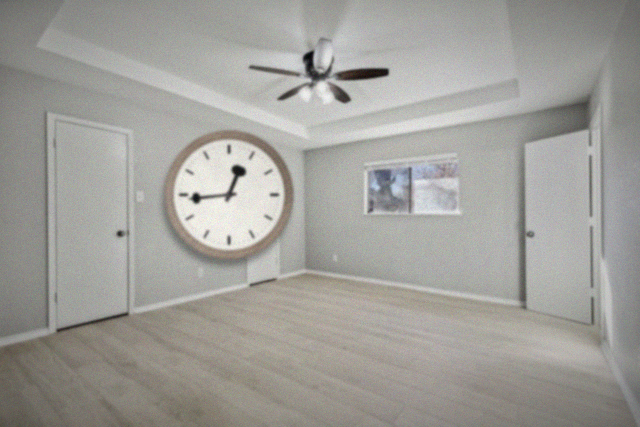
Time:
12:44
